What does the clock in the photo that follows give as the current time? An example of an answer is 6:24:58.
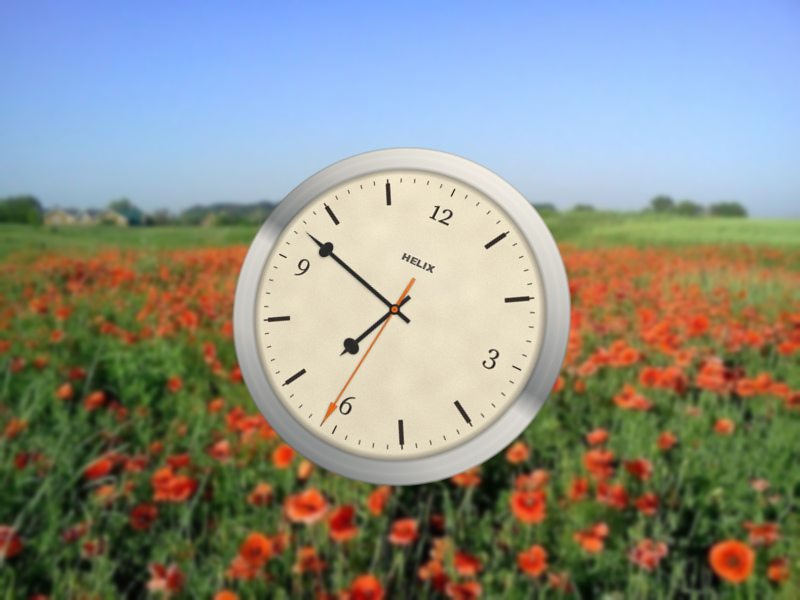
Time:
6:47:31
